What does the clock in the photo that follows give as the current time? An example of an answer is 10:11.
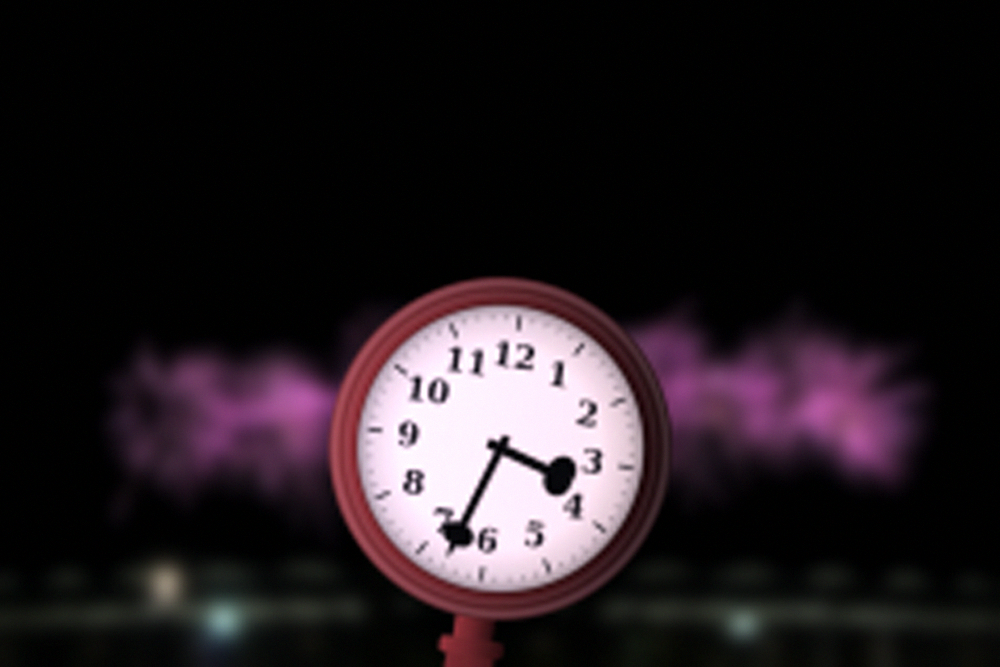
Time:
3:33
